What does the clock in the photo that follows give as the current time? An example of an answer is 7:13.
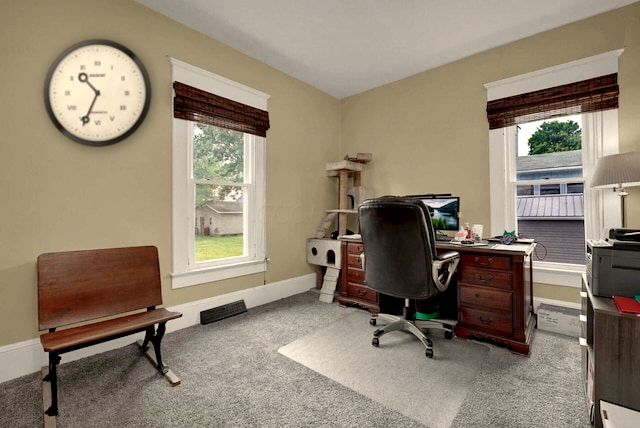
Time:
10:34
